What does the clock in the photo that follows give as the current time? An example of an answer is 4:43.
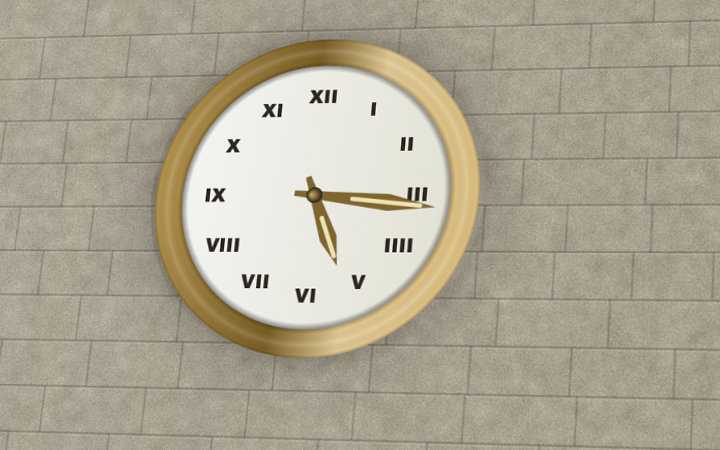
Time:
5:16
